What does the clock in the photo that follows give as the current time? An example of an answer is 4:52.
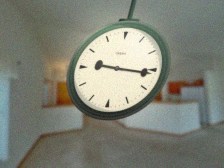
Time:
9:16
